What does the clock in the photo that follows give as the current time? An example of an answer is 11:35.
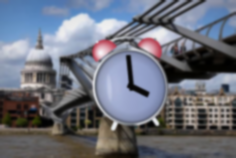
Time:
4:00
